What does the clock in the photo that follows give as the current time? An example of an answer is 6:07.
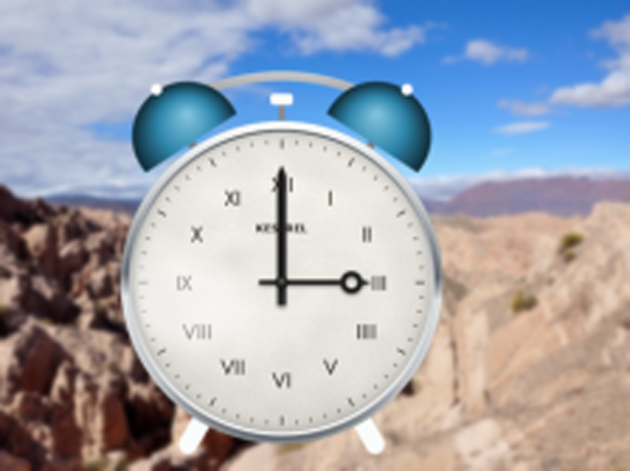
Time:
3:00
